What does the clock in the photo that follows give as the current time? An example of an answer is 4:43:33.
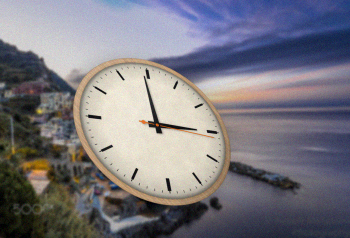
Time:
2:59:16
